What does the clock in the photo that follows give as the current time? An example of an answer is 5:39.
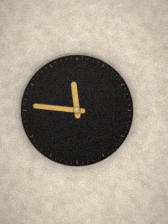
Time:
11:46
